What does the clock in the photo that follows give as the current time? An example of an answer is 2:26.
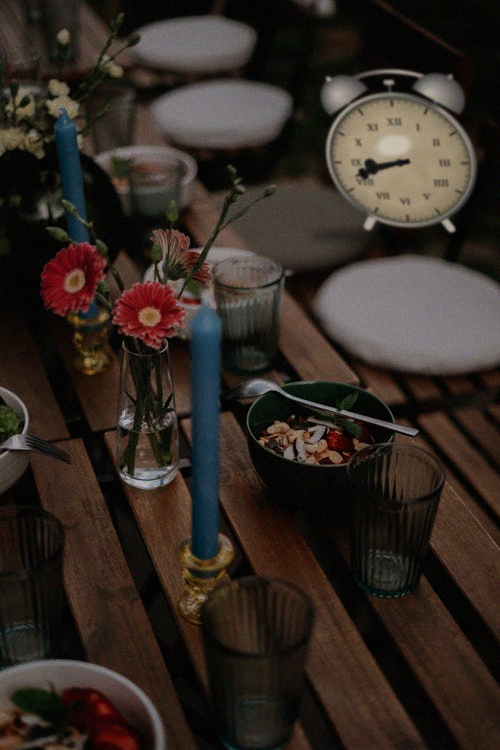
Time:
8:42
